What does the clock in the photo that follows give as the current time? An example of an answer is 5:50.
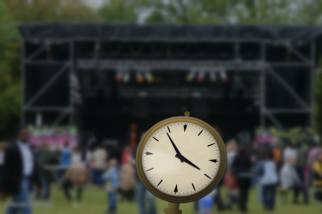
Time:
3:54
